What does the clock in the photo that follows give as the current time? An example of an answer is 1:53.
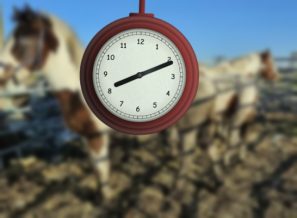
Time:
8:11
